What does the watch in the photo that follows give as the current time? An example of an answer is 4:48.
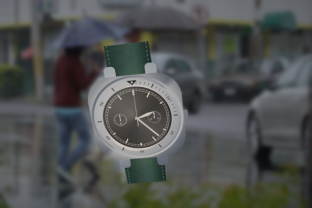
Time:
2:23
